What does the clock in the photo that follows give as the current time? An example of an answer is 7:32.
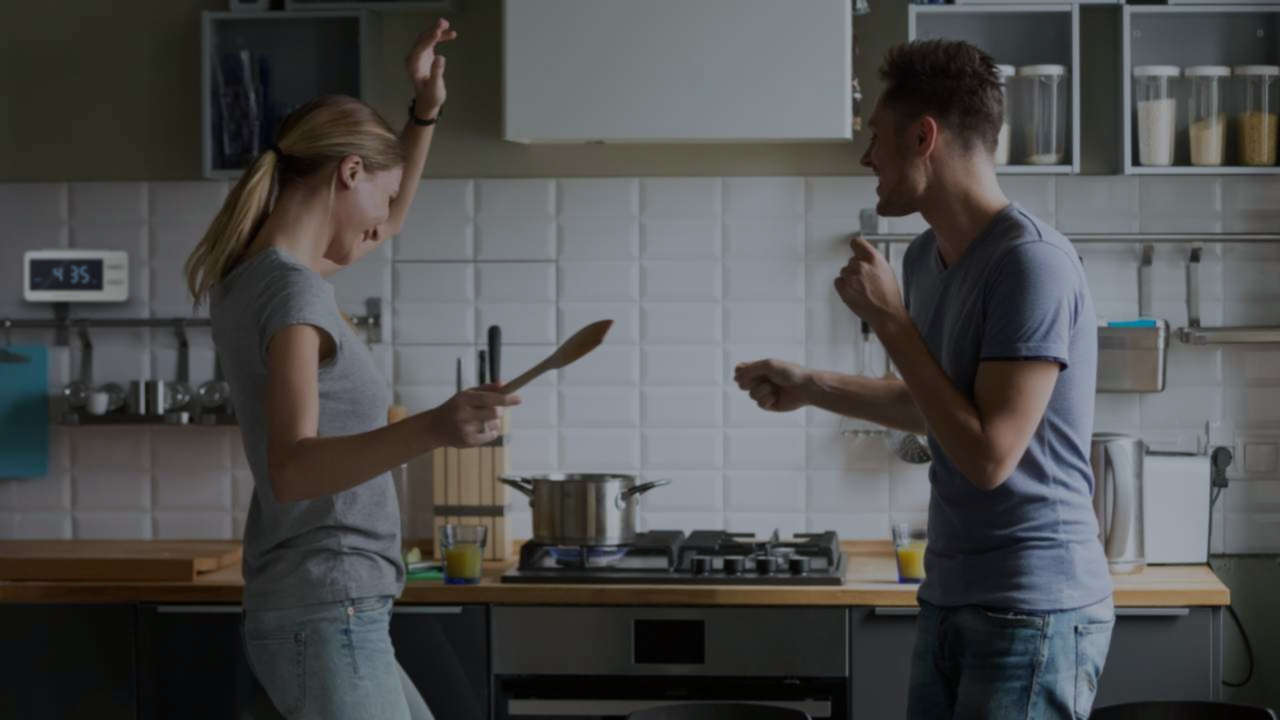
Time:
4:35
